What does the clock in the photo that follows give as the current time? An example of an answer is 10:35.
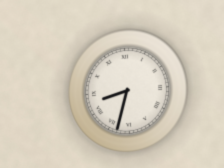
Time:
8:33
